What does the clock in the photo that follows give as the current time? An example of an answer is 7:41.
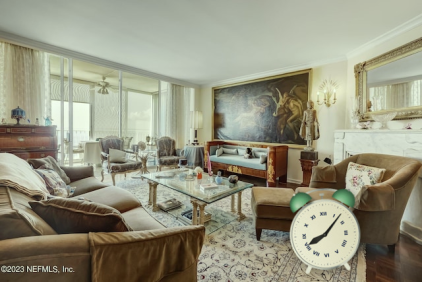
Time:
8:07
